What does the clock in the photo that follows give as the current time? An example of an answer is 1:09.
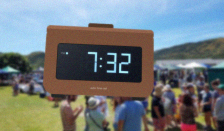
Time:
7:32
